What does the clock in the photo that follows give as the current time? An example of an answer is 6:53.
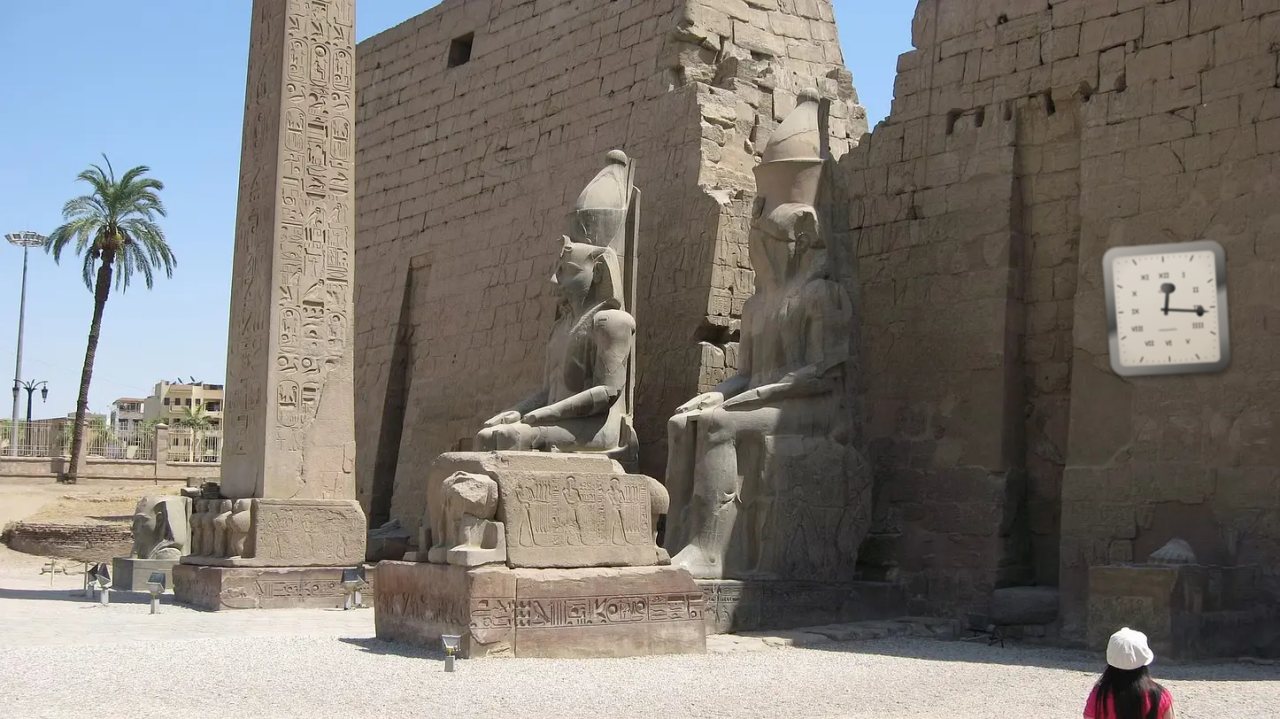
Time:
12:16
